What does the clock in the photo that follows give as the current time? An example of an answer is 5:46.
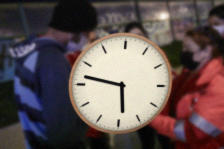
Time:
5:47
